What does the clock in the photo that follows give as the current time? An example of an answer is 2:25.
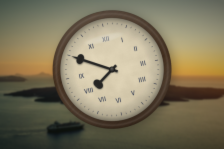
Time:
7:50
